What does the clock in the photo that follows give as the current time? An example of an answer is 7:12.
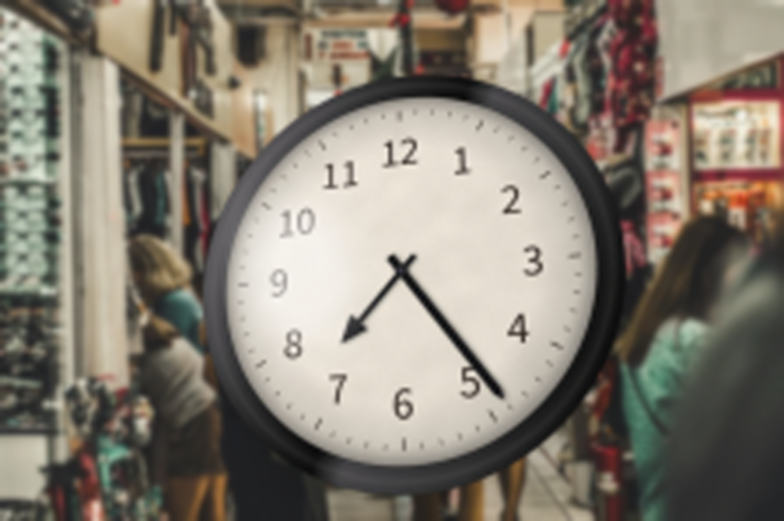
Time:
7:24
